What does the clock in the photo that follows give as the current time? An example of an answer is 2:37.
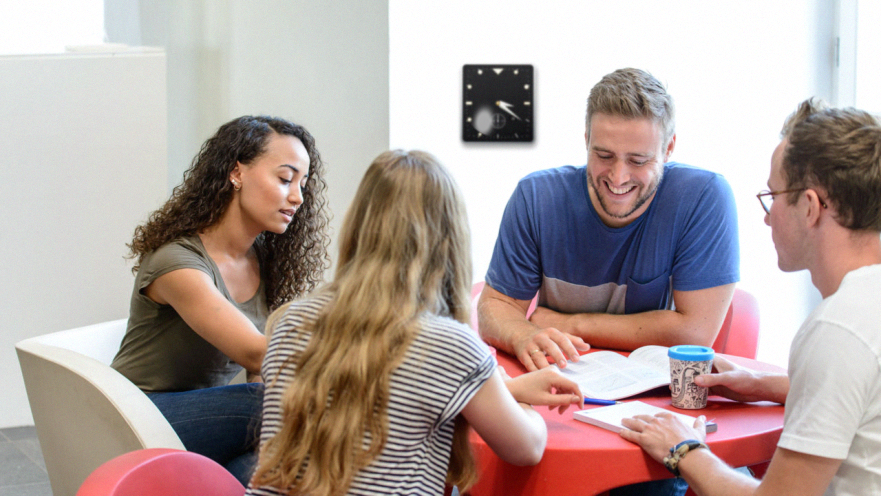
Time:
3:21
